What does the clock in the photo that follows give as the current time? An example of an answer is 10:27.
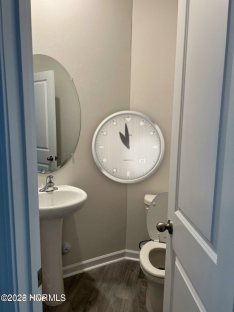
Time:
10:59
